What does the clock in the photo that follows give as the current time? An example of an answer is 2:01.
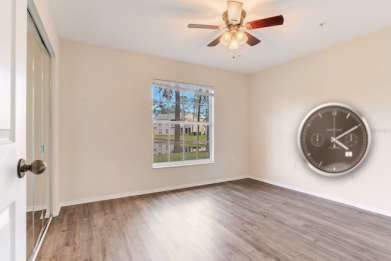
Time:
4:10
